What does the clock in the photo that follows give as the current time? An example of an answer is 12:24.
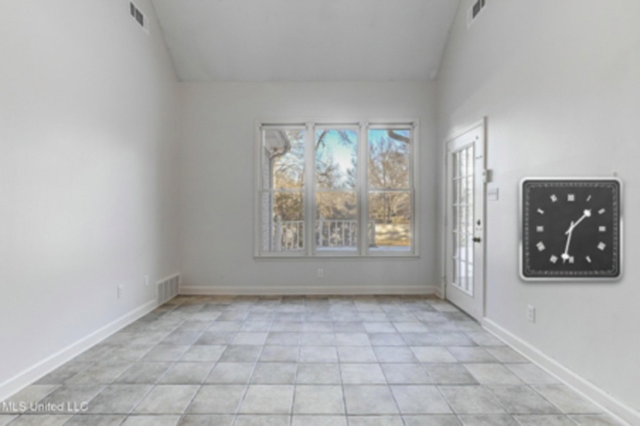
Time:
1:32
